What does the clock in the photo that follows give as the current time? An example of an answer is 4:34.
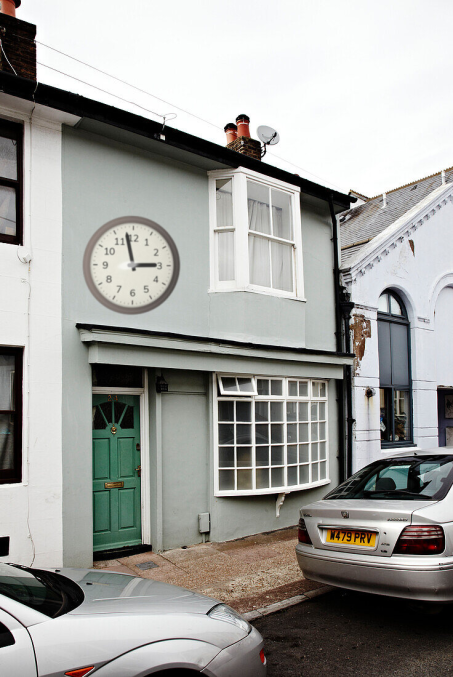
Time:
2:58
